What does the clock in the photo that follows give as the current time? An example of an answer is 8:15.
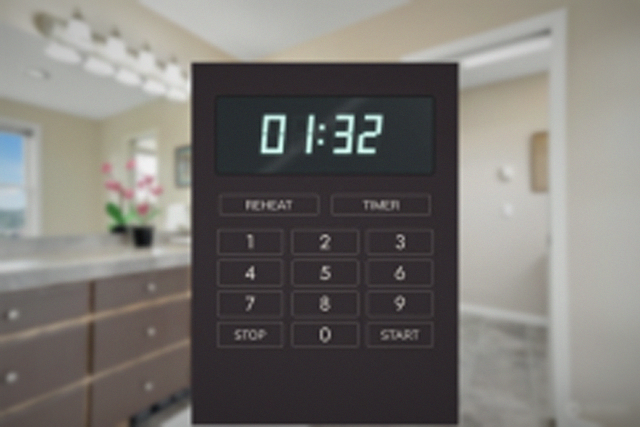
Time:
1:32
